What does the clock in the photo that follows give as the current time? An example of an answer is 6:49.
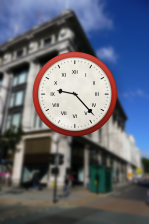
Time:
9:23
